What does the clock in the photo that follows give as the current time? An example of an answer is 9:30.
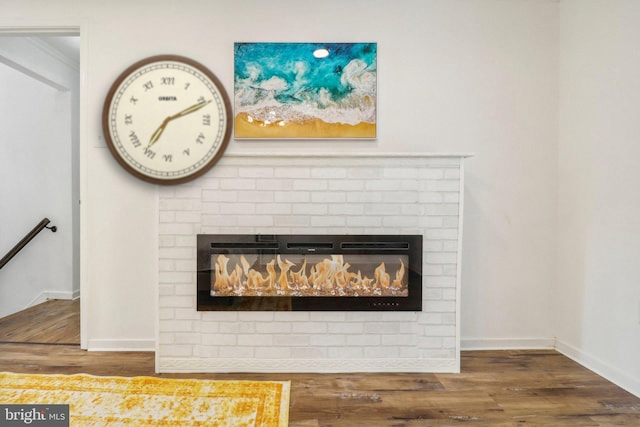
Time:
7:11
